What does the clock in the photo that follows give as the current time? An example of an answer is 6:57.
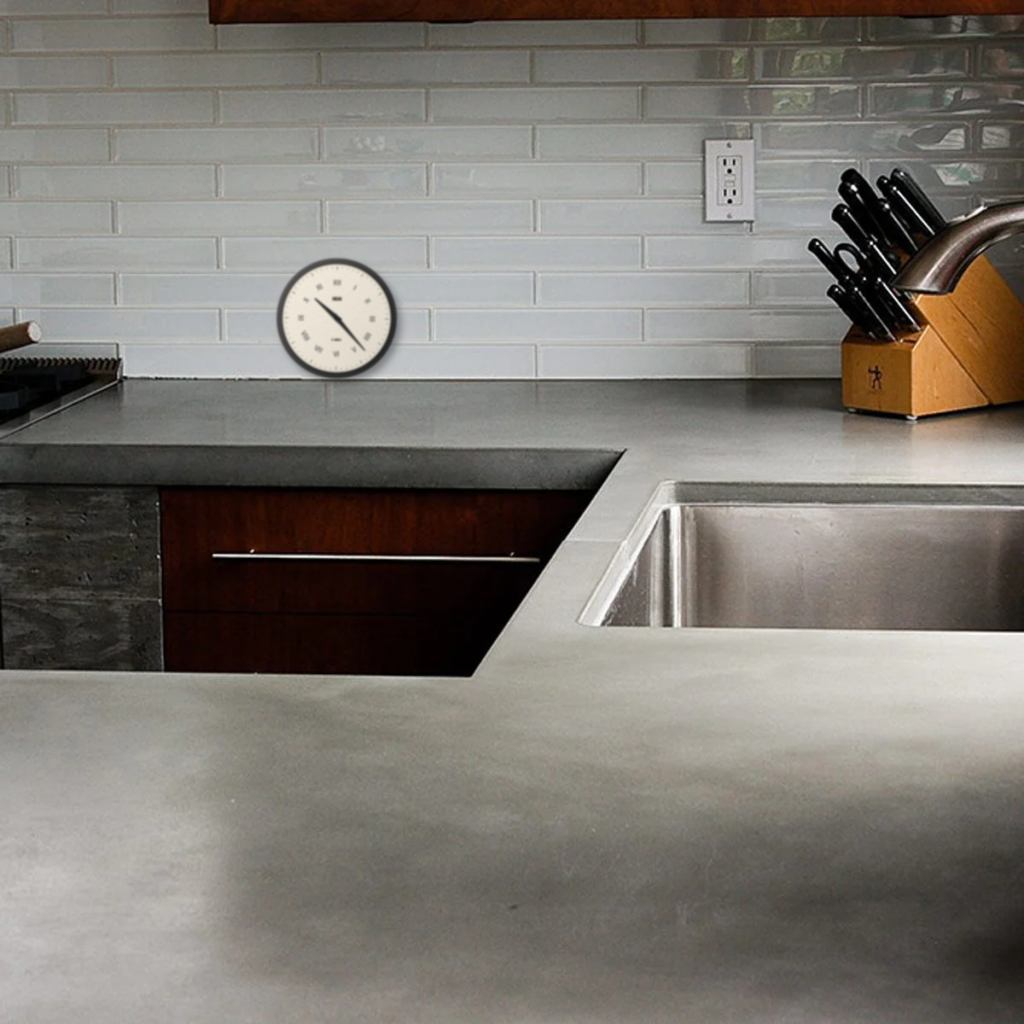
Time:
10:23
